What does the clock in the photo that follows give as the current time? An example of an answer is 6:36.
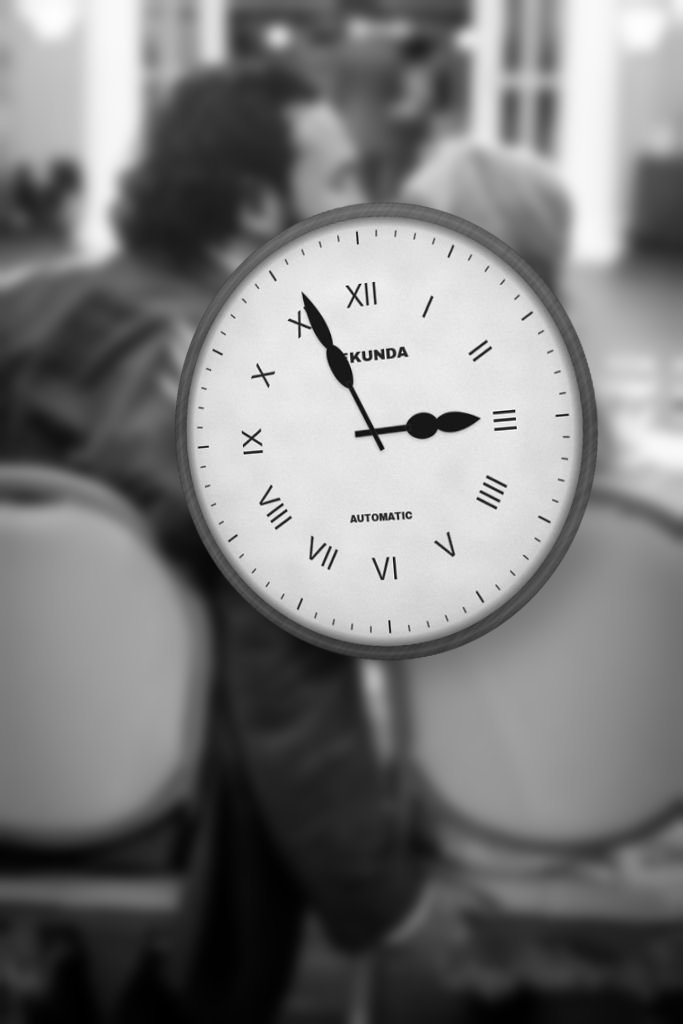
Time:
2:56
